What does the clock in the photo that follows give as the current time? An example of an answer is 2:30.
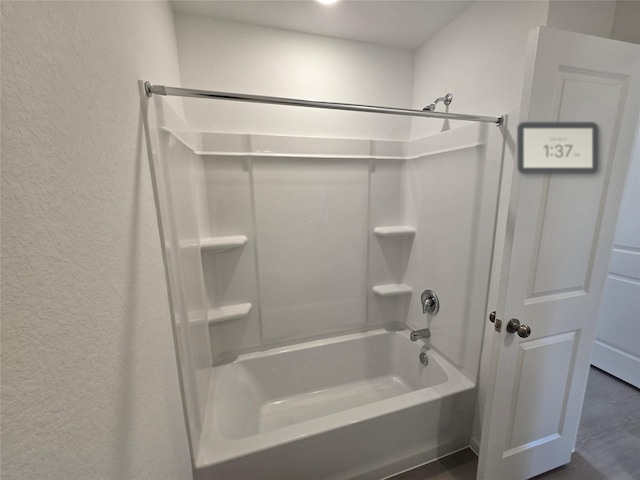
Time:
1:37
